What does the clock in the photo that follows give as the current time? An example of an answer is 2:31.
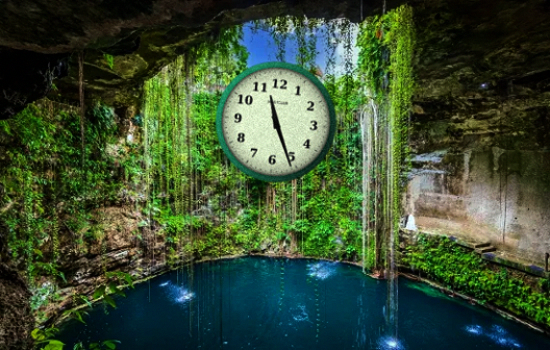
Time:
11:26
